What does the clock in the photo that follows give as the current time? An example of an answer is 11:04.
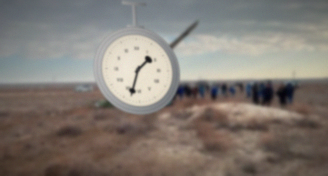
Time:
1:33
